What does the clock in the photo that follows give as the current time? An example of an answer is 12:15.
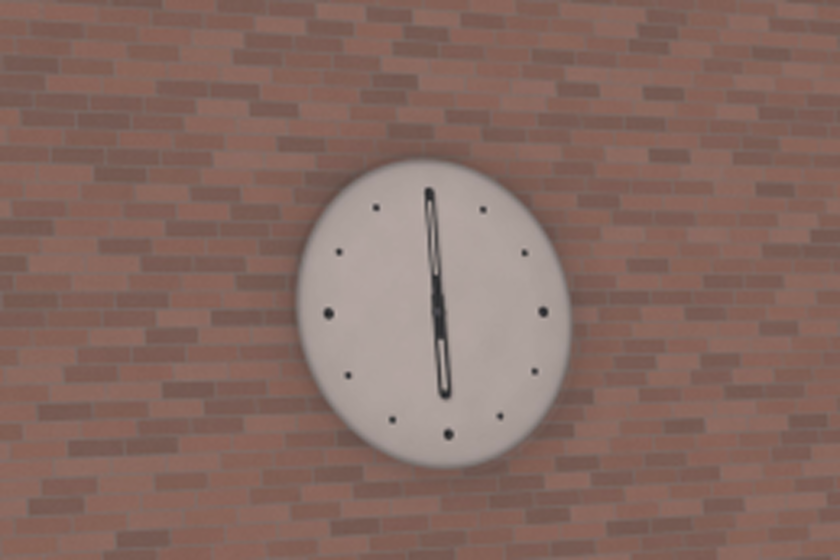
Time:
6:00
